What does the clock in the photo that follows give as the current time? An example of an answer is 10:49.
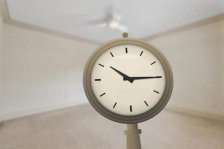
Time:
10:15
